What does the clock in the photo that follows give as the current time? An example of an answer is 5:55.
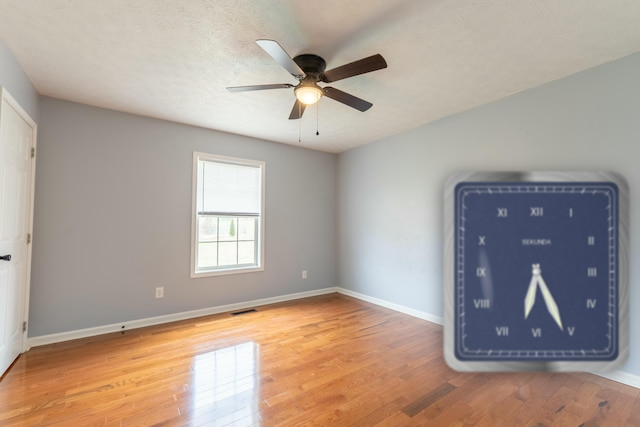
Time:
6:26
